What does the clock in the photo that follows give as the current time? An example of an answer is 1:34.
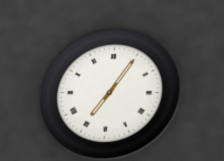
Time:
7:05
